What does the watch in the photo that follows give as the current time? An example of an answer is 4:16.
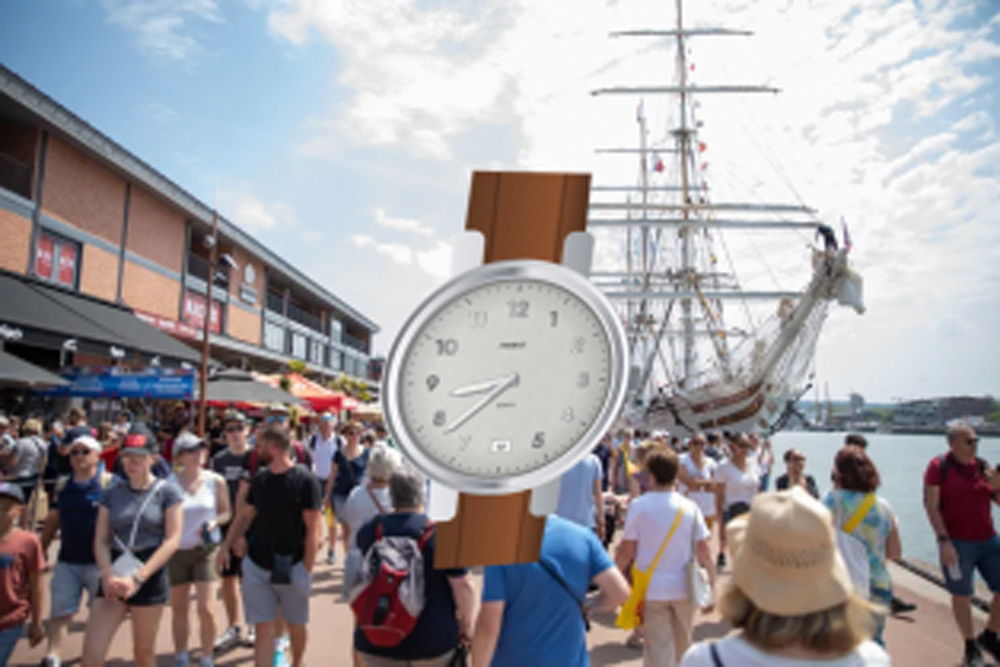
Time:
8:38
